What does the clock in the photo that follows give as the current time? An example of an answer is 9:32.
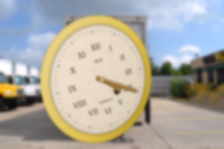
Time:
4:20
